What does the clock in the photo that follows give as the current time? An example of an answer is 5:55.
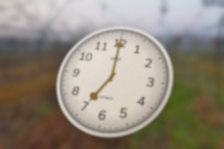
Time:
7:00
